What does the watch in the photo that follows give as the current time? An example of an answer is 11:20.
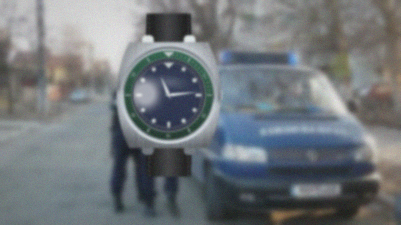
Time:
11:14
